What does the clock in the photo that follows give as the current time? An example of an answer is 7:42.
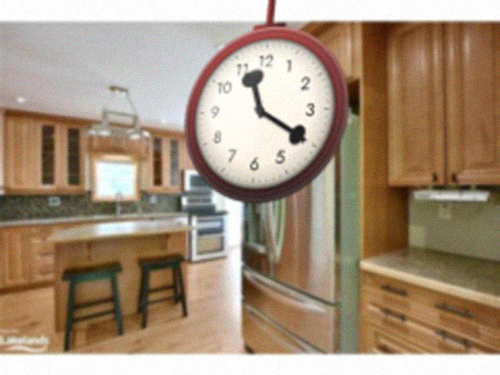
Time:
11:20
